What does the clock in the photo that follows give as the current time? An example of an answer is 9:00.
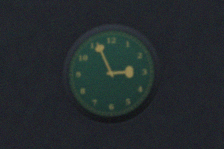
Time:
2:56
